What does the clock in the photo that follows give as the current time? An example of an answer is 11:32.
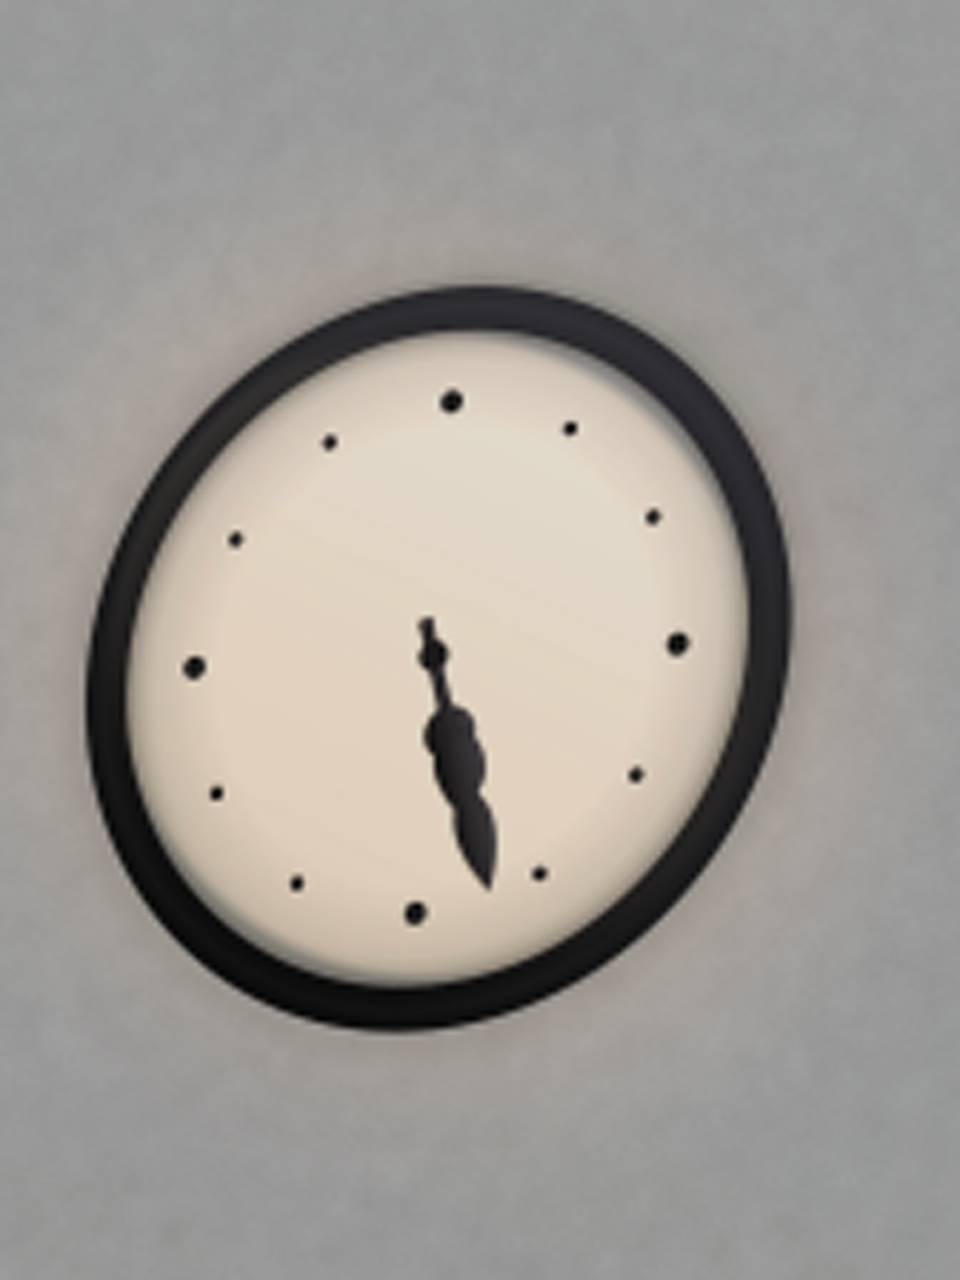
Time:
5:27
